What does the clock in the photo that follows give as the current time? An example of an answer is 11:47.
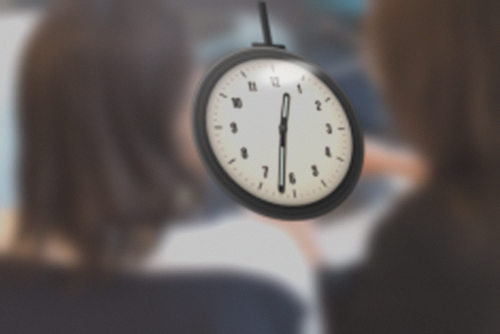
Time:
12:32
